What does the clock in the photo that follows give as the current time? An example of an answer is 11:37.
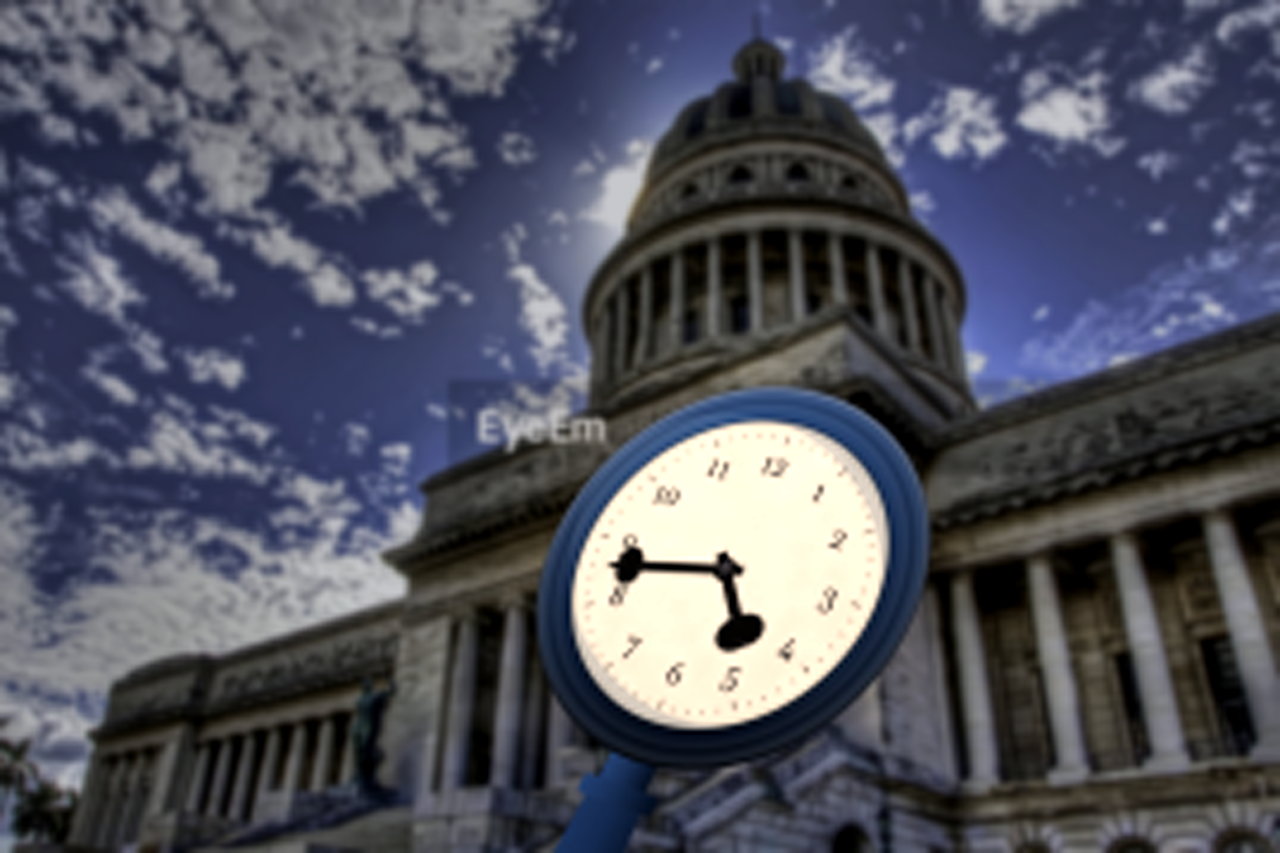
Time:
4:43
